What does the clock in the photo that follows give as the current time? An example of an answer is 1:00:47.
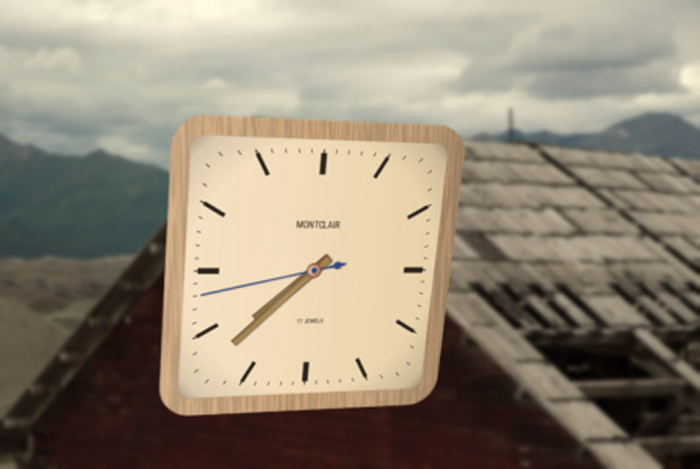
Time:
7:37:43
